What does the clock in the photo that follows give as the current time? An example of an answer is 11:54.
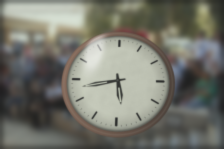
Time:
5:43
